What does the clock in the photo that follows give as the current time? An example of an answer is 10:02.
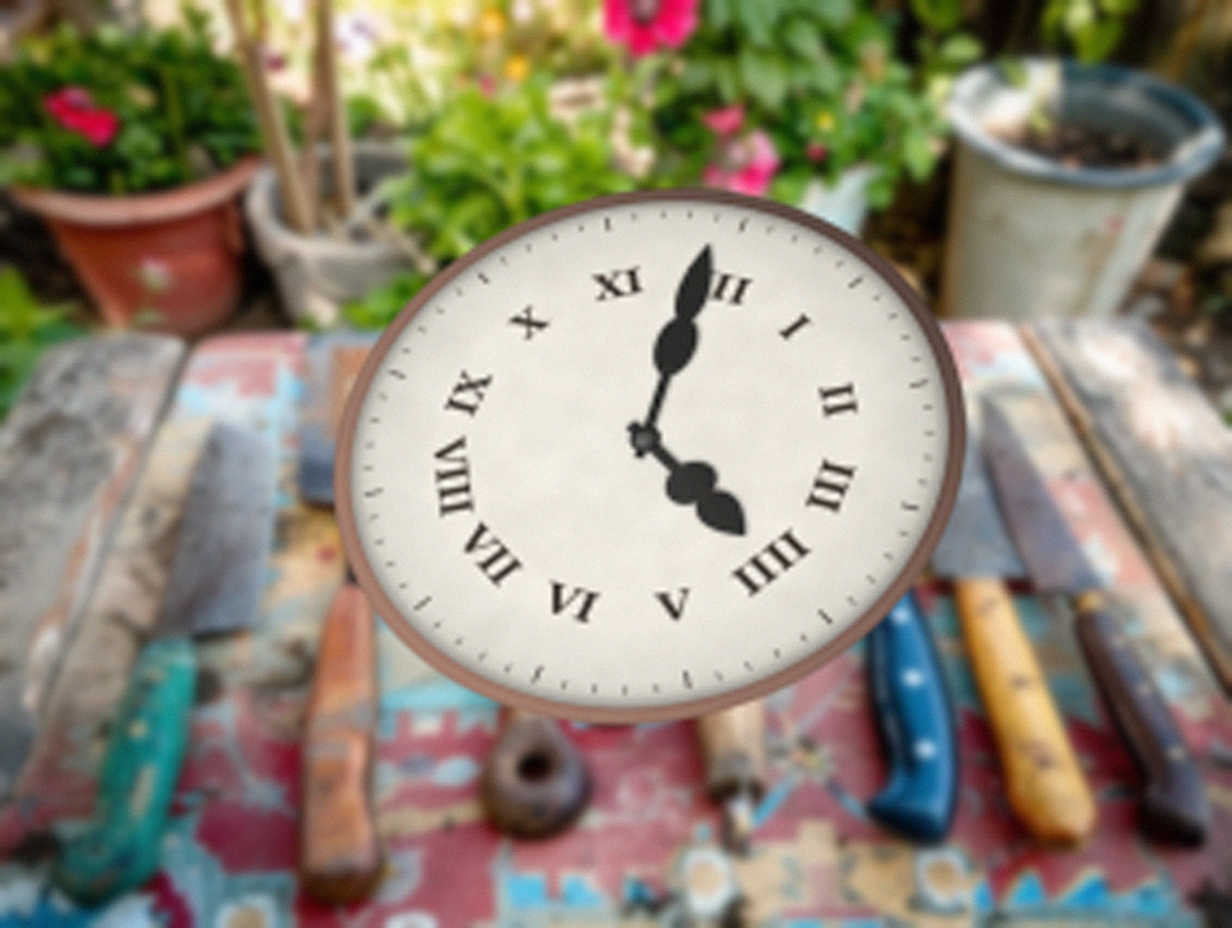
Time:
3:59
